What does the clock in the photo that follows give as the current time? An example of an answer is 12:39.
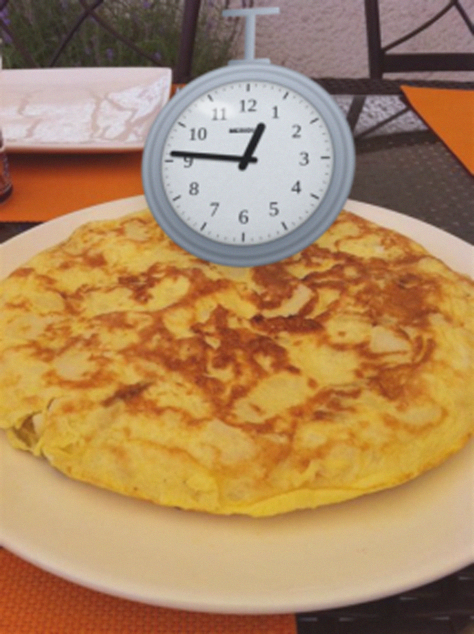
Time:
12:46
